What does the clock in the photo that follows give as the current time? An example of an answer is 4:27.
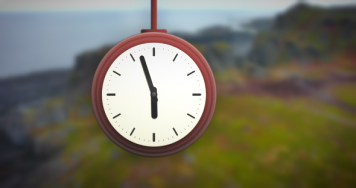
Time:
5:57
